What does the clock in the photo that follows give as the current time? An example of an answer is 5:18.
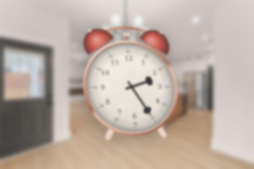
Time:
2:25
